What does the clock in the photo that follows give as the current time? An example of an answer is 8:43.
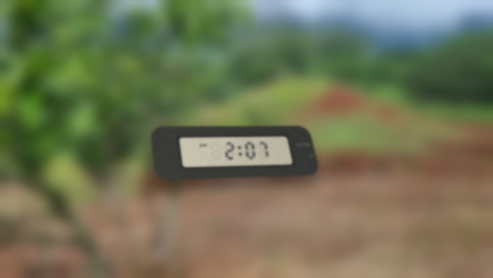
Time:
2:07
